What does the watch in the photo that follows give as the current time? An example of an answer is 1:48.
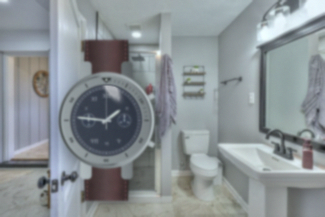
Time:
1:46
